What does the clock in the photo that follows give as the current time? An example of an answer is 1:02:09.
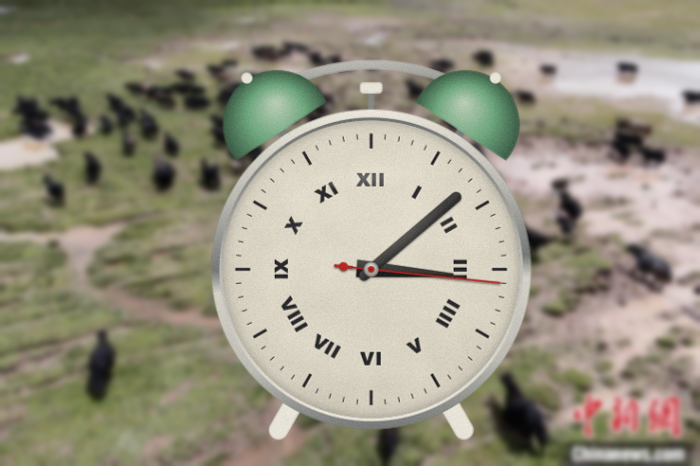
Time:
3:08:16
